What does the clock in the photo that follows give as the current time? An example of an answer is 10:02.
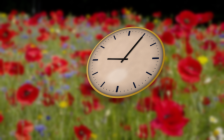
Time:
9:05
